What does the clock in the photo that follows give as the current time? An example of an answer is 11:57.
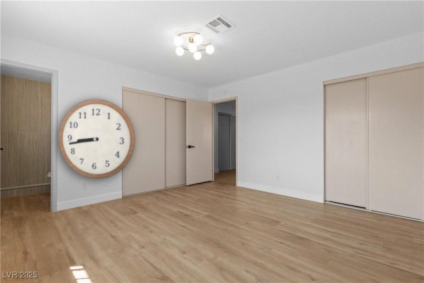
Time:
8:43
